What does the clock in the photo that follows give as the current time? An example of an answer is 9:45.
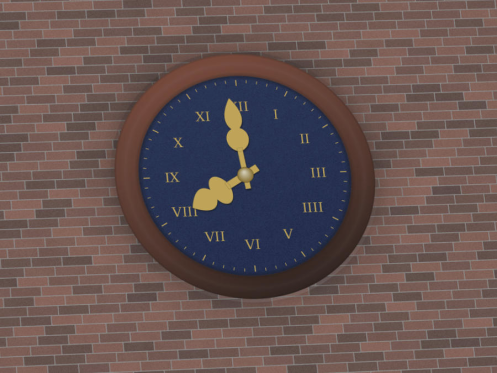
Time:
7:59
